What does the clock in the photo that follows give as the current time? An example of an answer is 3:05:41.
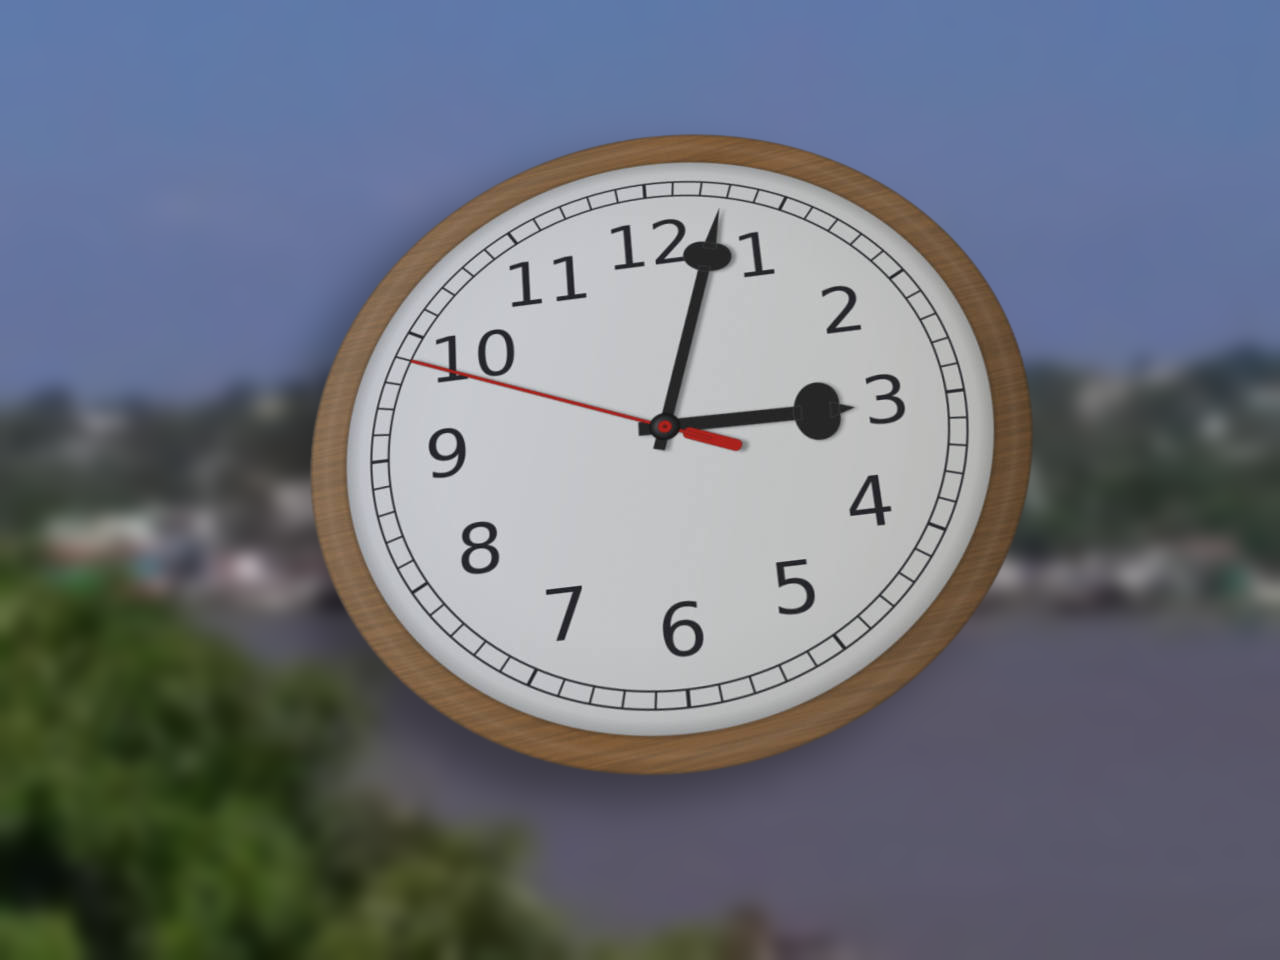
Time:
3:02:49
